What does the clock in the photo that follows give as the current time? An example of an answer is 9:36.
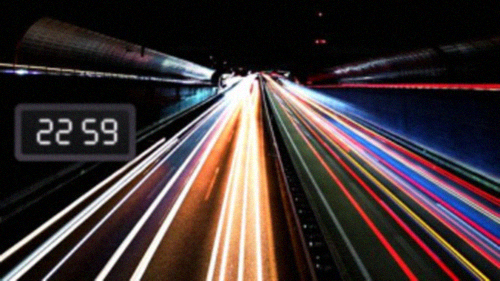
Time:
22:59
